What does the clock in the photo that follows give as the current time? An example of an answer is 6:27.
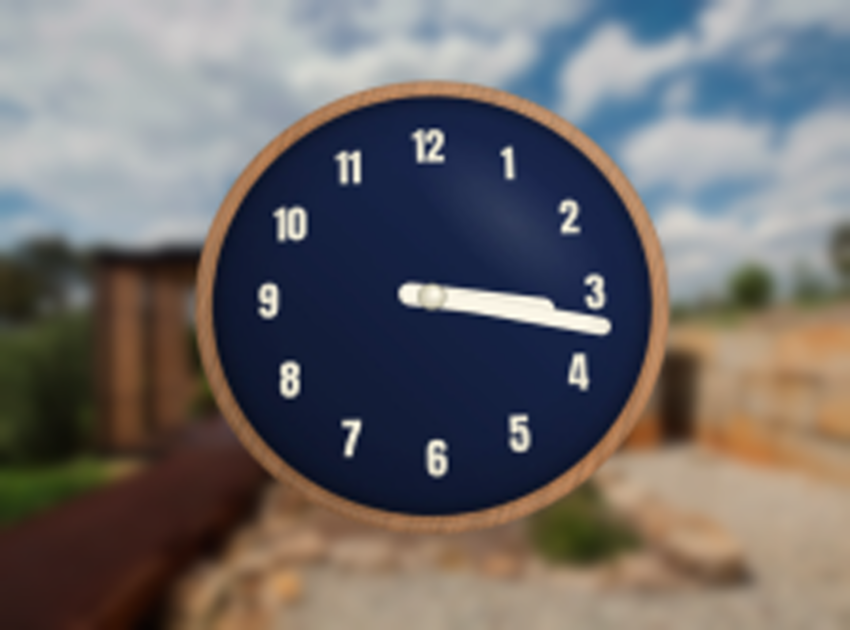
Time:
3:17
